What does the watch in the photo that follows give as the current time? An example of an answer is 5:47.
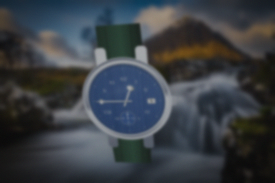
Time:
12:45
